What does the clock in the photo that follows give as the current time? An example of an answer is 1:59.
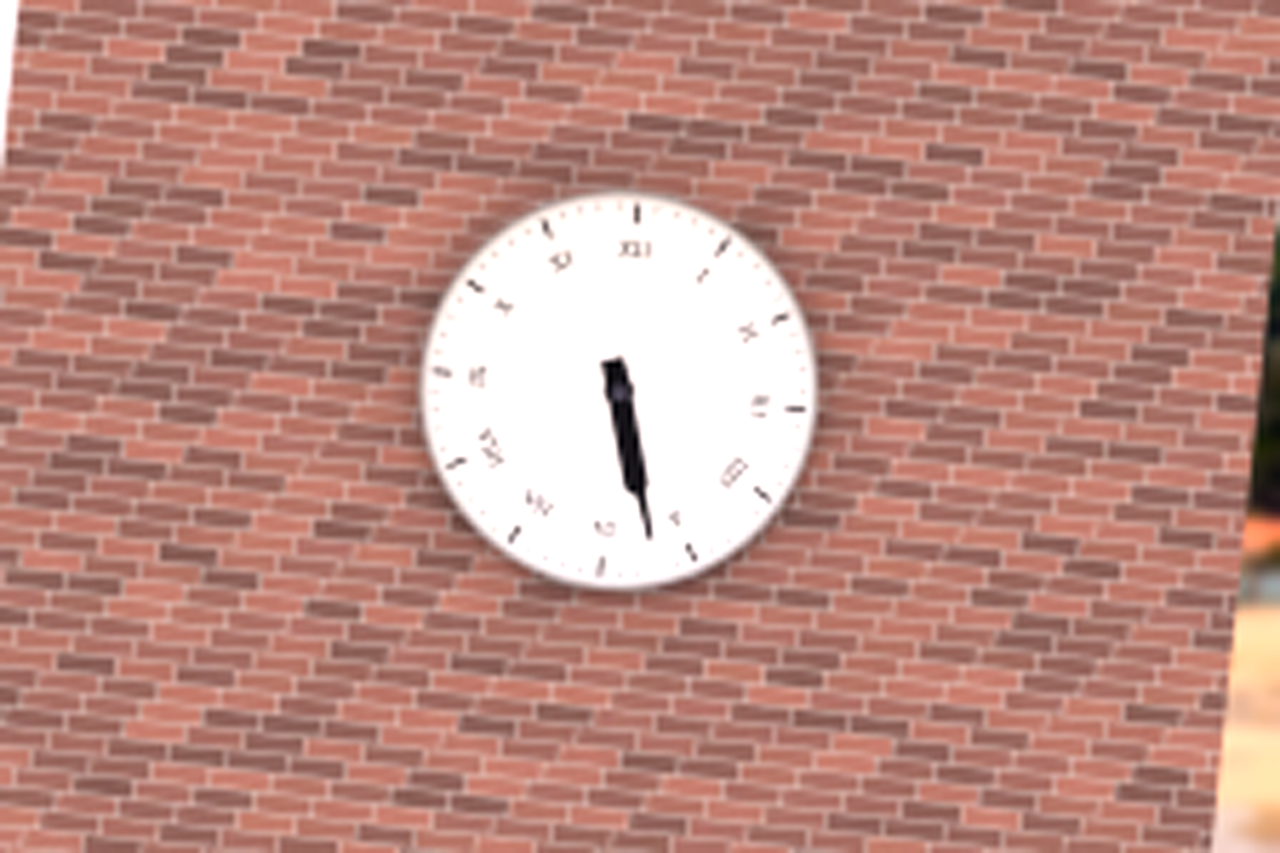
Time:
5:27
